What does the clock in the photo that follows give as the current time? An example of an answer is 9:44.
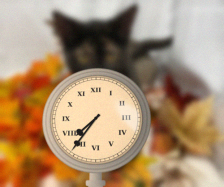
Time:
7:36
